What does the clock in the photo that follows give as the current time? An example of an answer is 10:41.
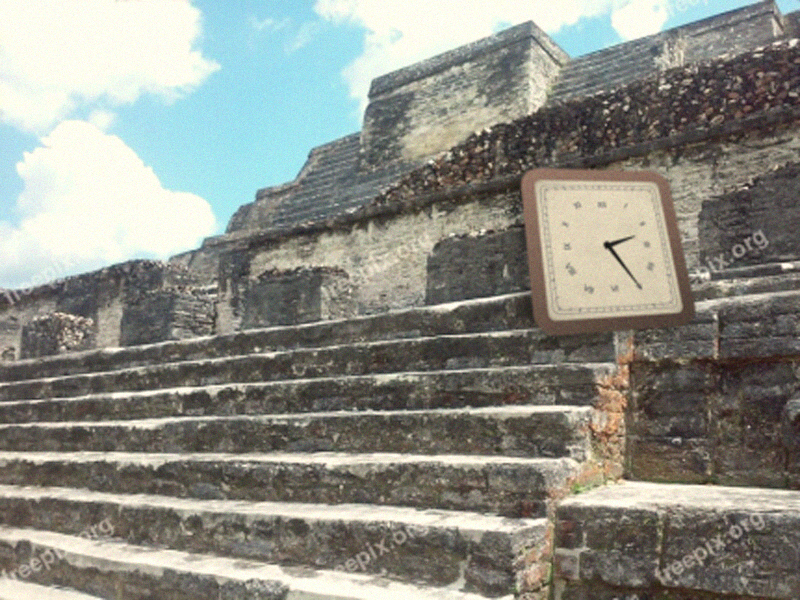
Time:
2:25
